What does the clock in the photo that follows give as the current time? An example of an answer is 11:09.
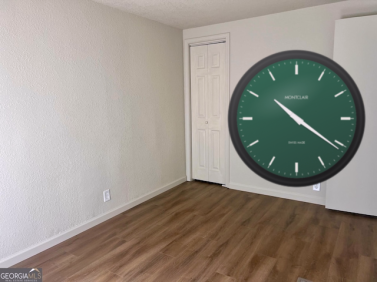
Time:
10:21
